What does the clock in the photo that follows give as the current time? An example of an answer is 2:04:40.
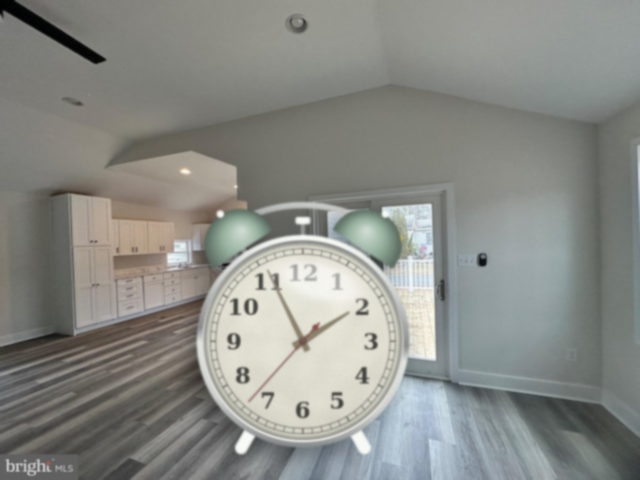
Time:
1:55:37
